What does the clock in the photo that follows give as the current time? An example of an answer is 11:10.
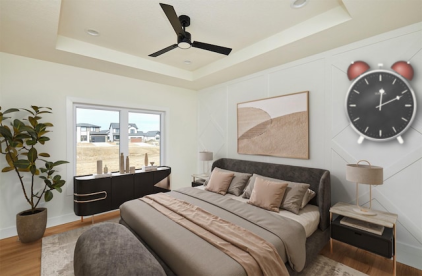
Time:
12:11
